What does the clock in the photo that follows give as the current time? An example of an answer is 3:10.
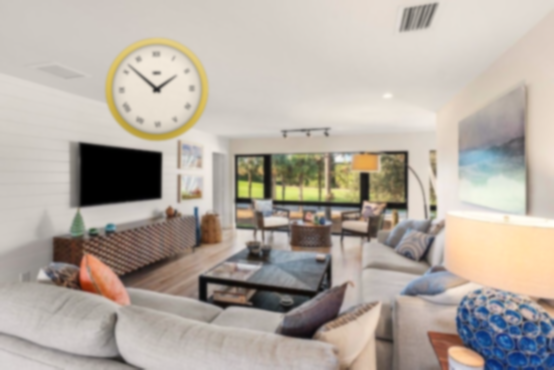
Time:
1:52
